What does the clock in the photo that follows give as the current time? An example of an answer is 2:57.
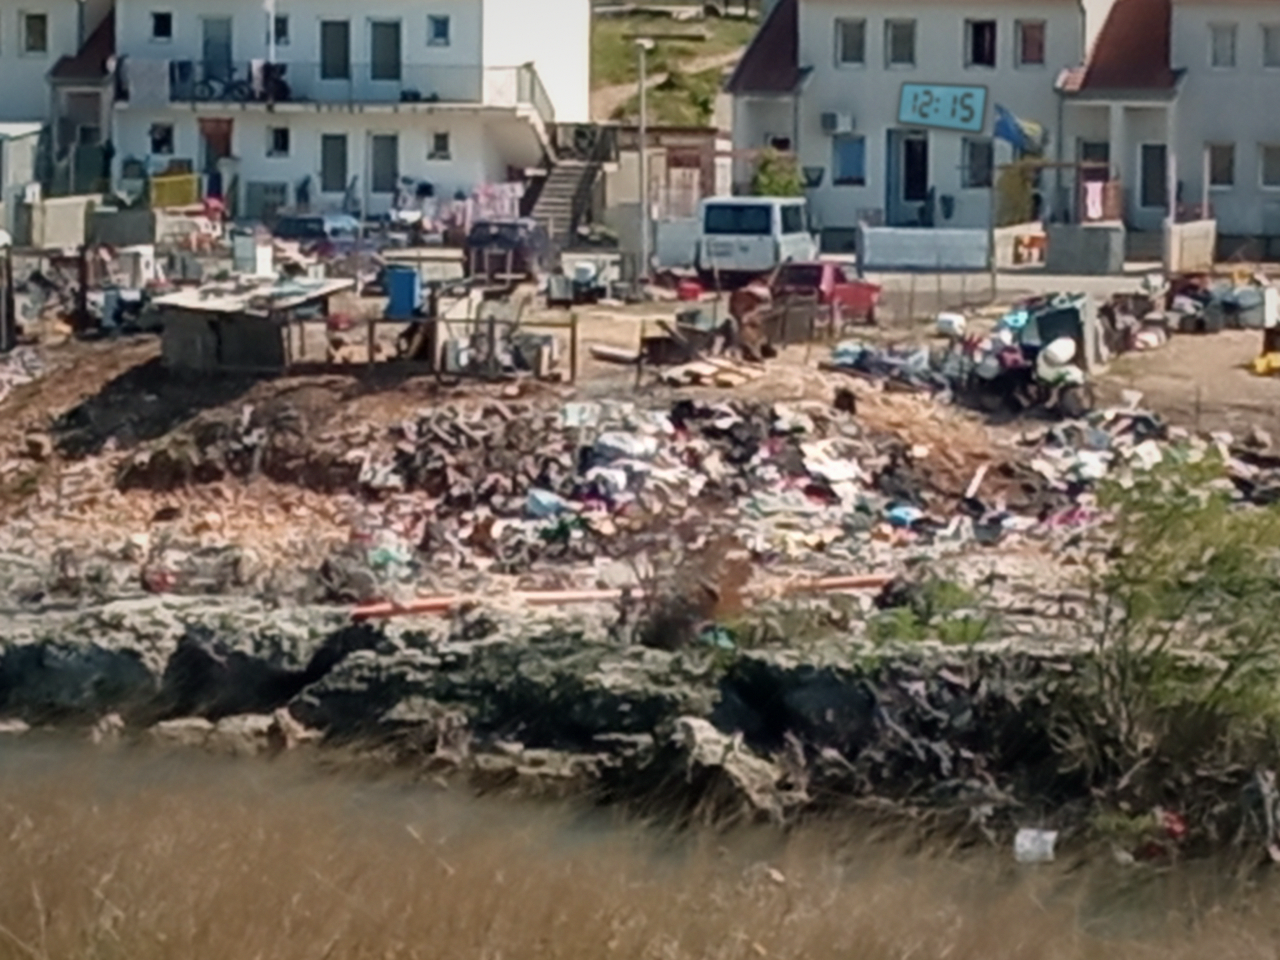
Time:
12:15
